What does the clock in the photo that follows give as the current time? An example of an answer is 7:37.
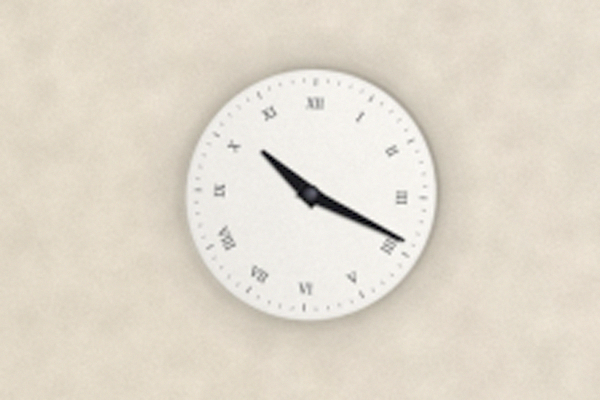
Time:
10:19
